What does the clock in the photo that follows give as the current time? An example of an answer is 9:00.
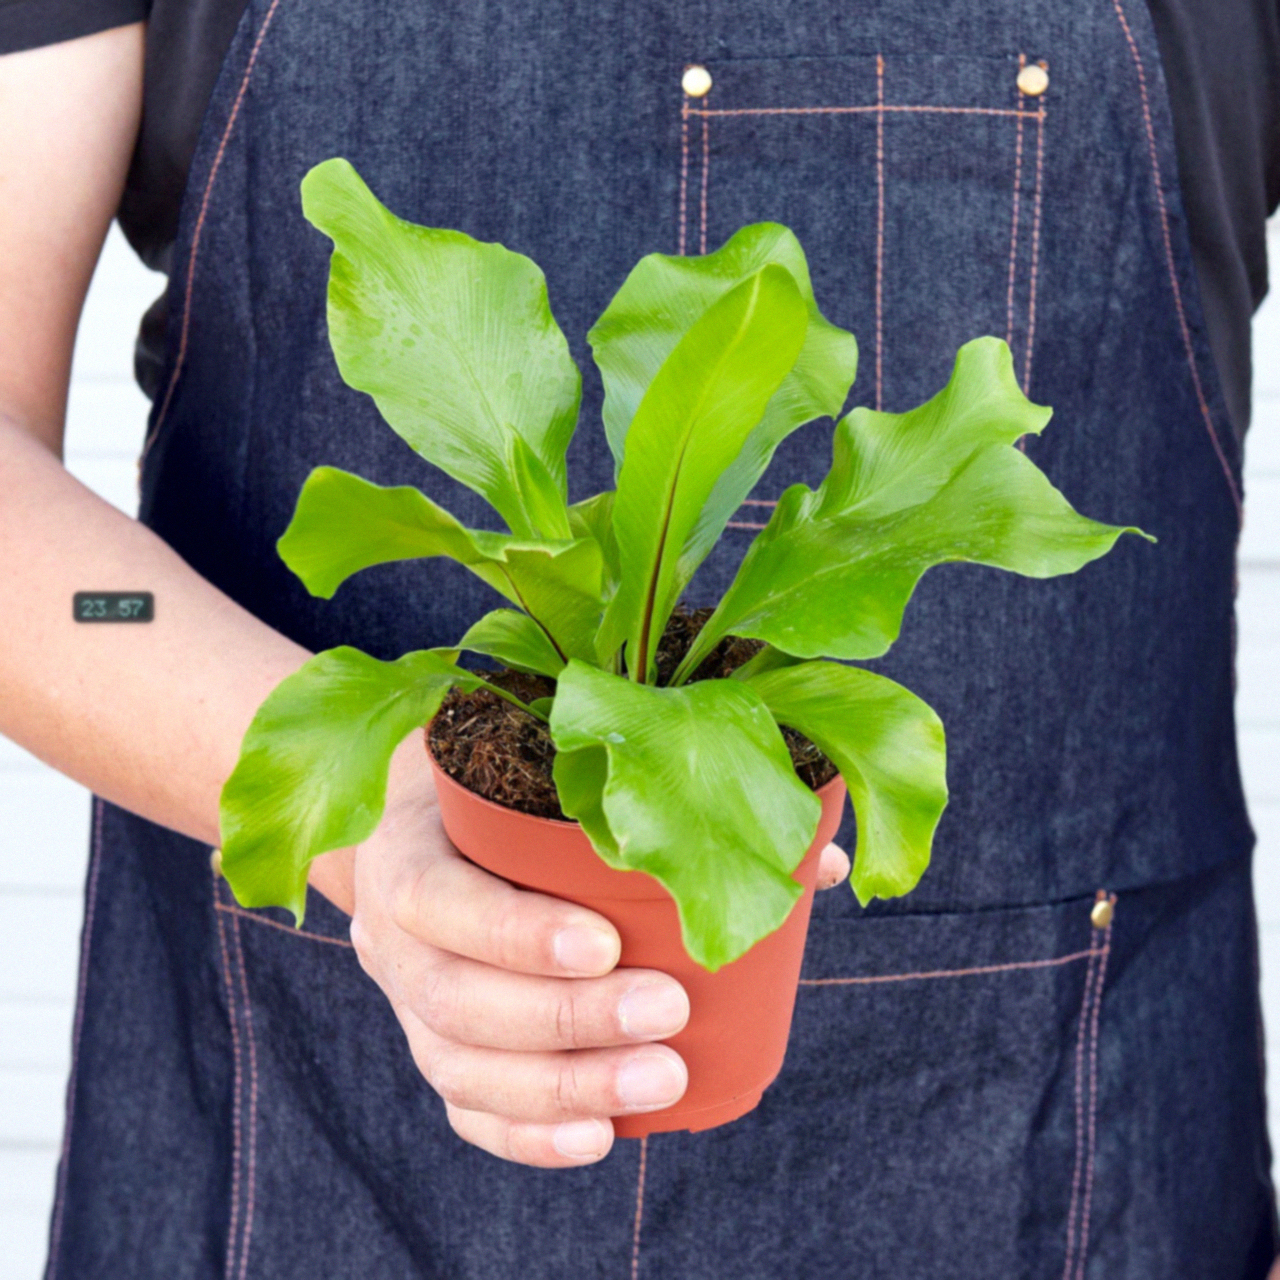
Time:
23:57
